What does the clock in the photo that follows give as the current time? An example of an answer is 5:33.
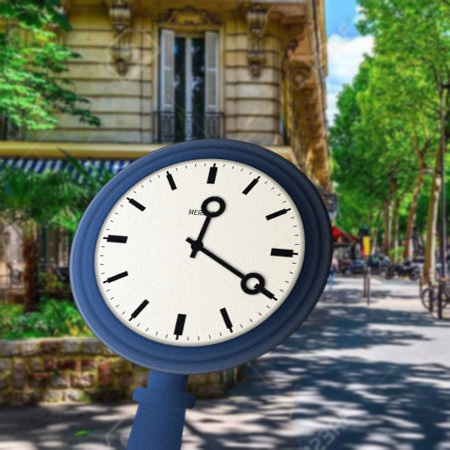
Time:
12:20
